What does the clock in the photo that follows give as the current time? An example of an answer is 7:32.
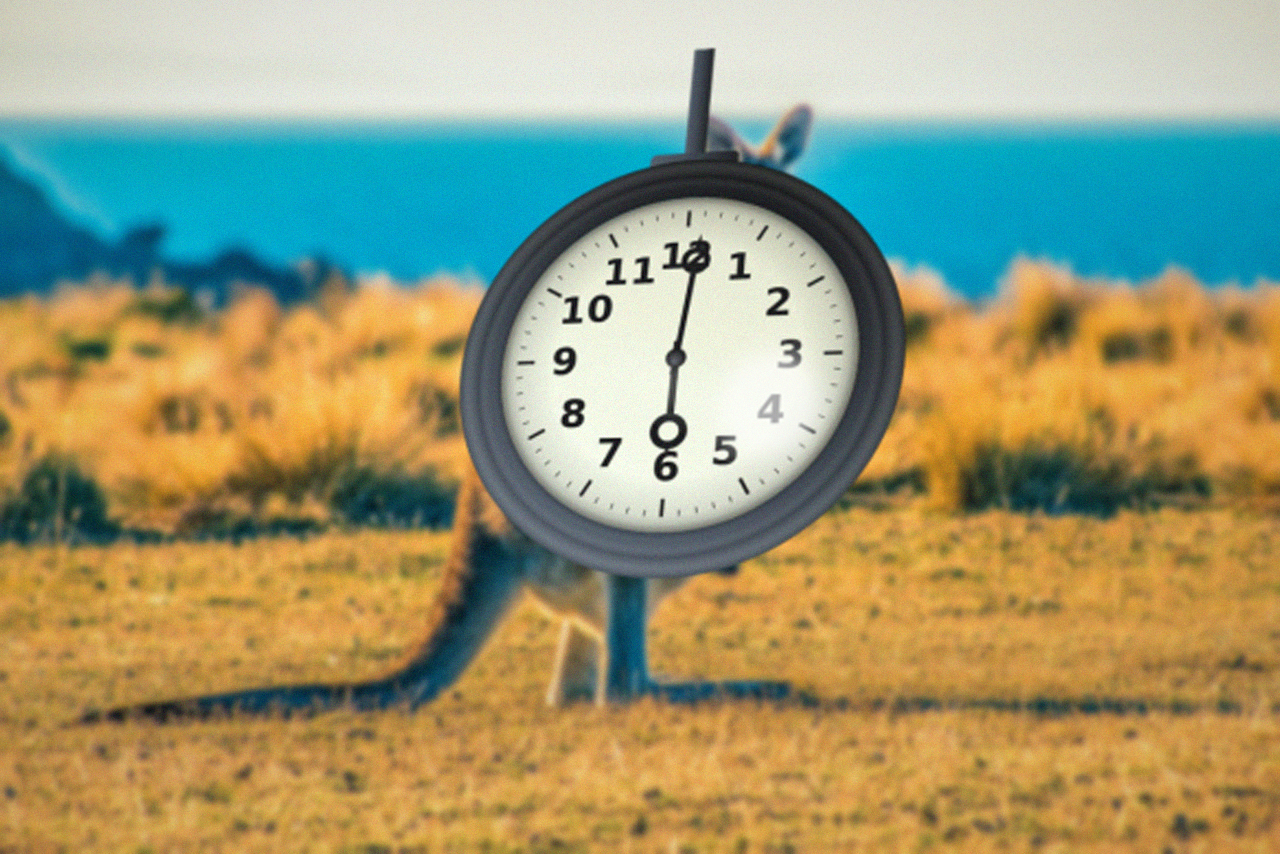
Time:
6:01
